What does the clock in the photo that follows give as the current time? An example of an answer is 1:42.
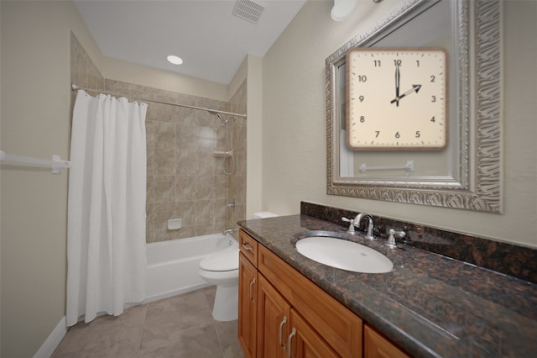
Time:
2:00
